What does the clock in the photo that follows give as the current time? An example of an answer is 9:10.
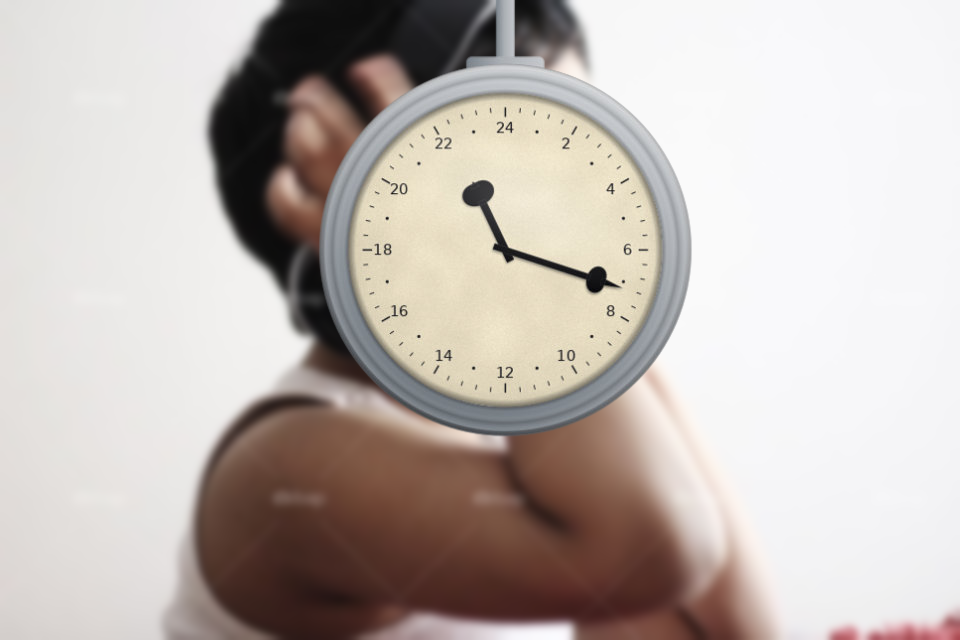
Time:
22:18
